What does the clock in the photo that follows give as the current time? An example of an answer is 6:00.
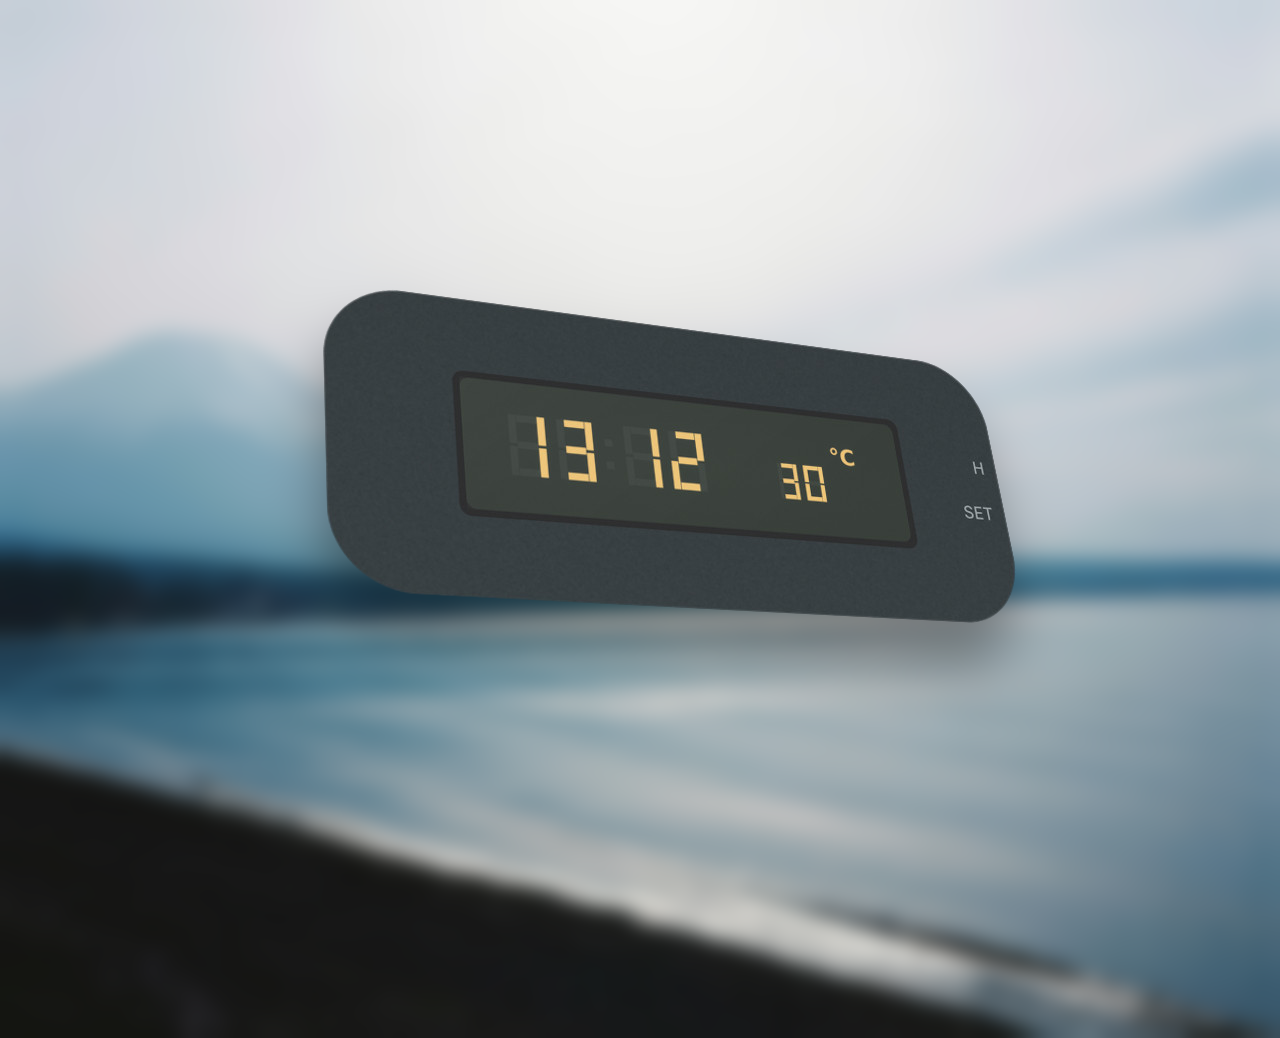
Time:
13:12
